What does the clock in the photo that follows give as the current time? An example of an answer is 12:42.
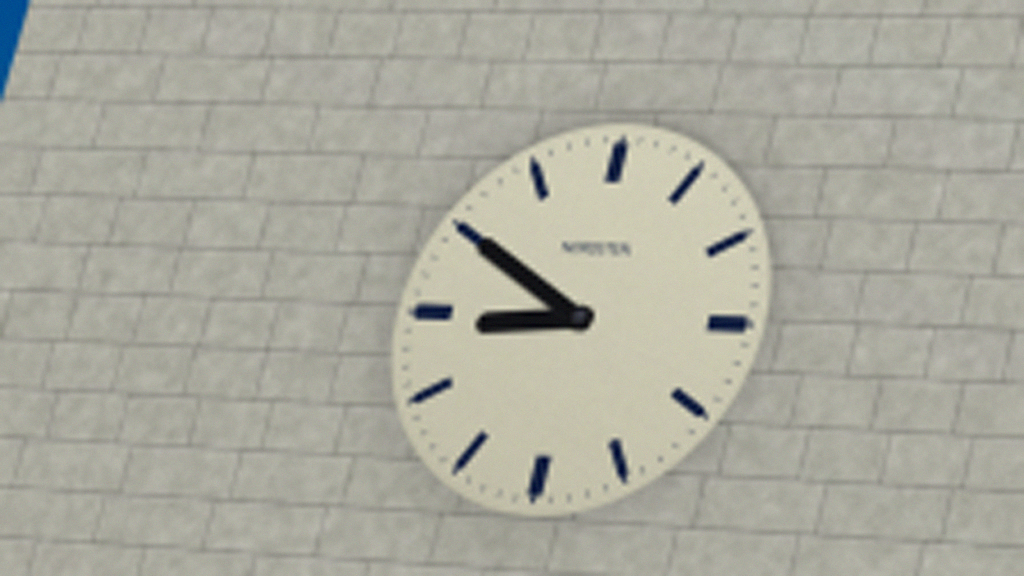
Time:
8:50
